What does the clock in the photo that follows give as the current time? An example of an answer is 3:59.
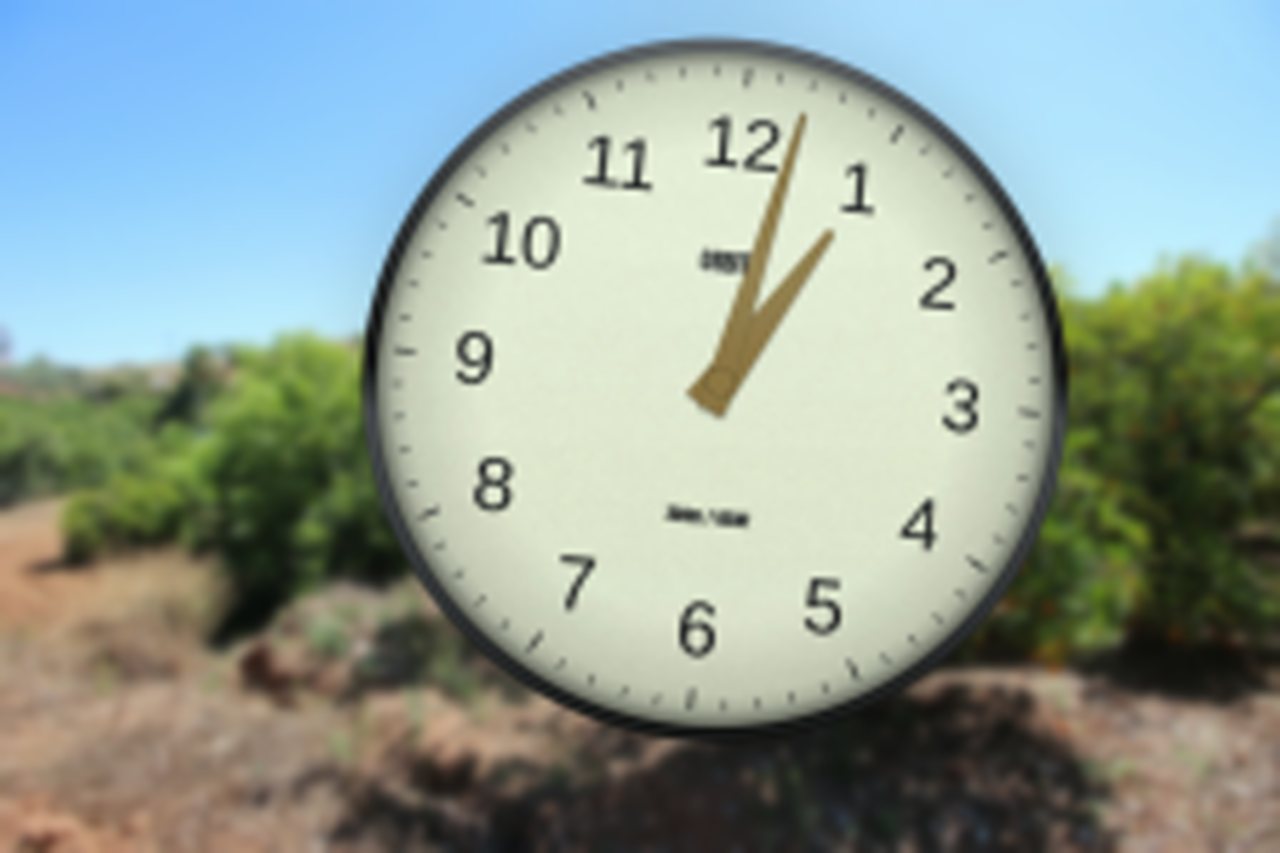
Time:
1:02
